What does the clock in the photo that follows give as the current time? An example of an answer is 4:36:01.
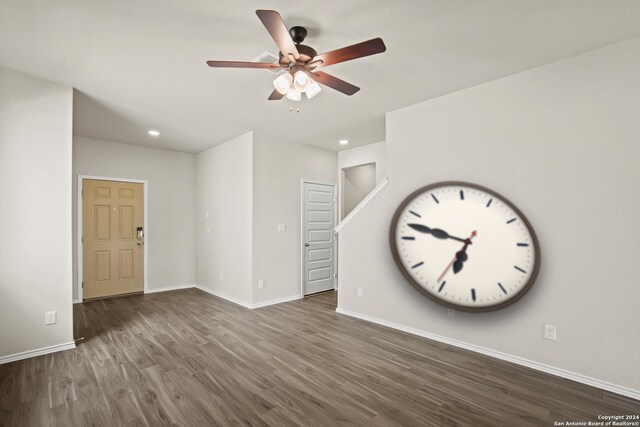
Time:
6:47:36
